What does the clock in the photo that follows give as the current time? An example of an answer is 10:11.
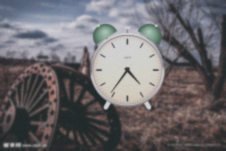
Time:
4:36
